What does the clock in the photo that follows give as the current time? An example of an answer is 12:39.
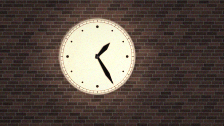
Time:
1:25
